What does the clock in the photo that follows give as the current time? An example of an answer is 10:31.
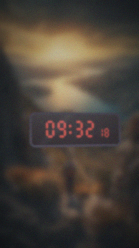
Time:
9:32
